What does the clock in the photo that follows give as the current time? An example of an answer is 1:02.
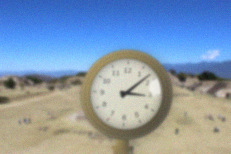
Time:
3:08
